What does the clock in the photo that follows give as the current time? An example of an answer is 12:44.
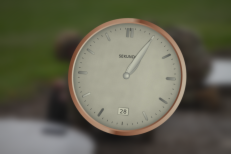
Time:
1:05
